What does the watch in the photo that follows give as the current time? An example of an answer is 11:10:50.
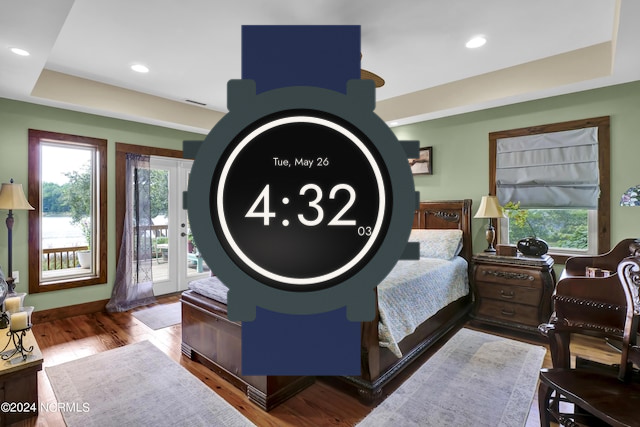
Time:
4:32:03
